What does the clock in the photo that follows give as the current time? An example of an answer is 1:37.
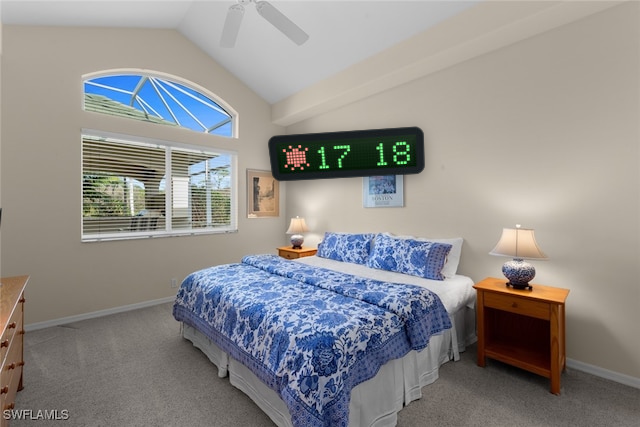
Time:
17:18
